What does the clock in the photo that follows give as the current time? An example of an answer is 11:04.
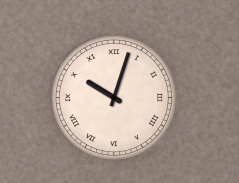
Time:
10:03
